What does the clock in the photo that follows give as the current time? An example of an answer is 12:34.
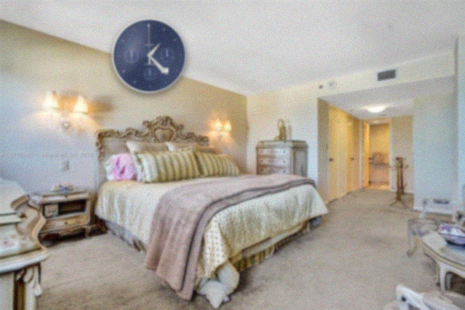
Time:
1:23
